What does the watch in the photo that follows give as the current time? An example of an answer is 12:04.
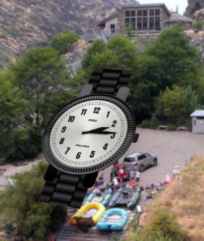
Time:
2:14
